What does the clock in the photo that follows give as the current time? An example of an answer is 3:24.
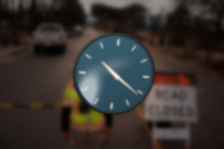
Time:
10:21
